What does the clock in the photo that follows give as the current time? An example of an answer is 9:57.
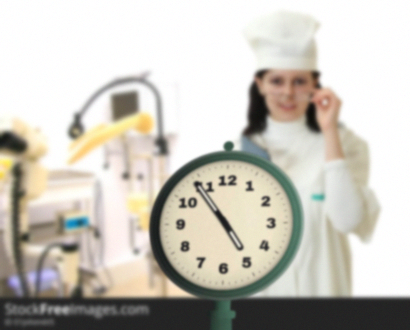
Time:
4:54
